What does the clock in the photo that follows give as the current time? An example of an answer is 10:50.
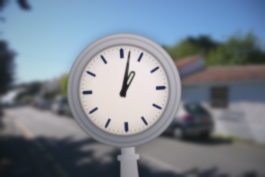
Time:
1:02
